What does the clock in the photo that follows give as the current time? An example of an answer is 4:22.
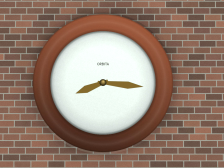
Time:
8:16
